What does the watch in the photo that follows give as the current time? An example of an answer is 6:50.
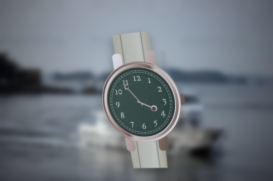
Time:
3:54
